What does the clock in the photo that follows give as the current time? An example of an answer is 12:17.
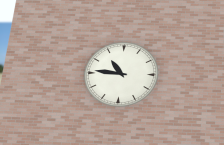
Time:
10:46
